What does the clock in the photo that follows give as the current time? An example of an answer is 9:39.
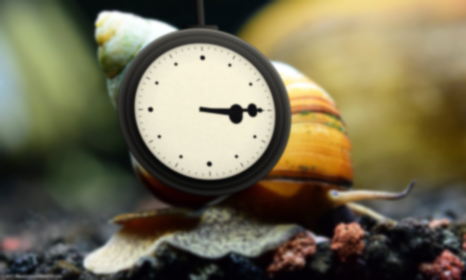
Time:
3:15
